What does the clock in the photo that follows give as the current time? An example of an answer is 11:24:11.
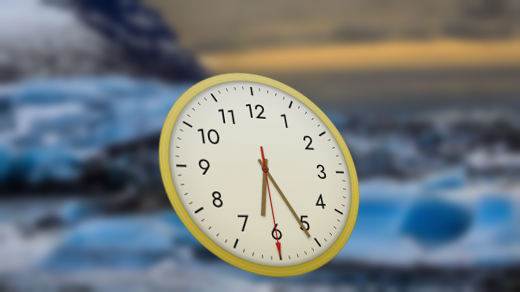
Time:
6:25:30
